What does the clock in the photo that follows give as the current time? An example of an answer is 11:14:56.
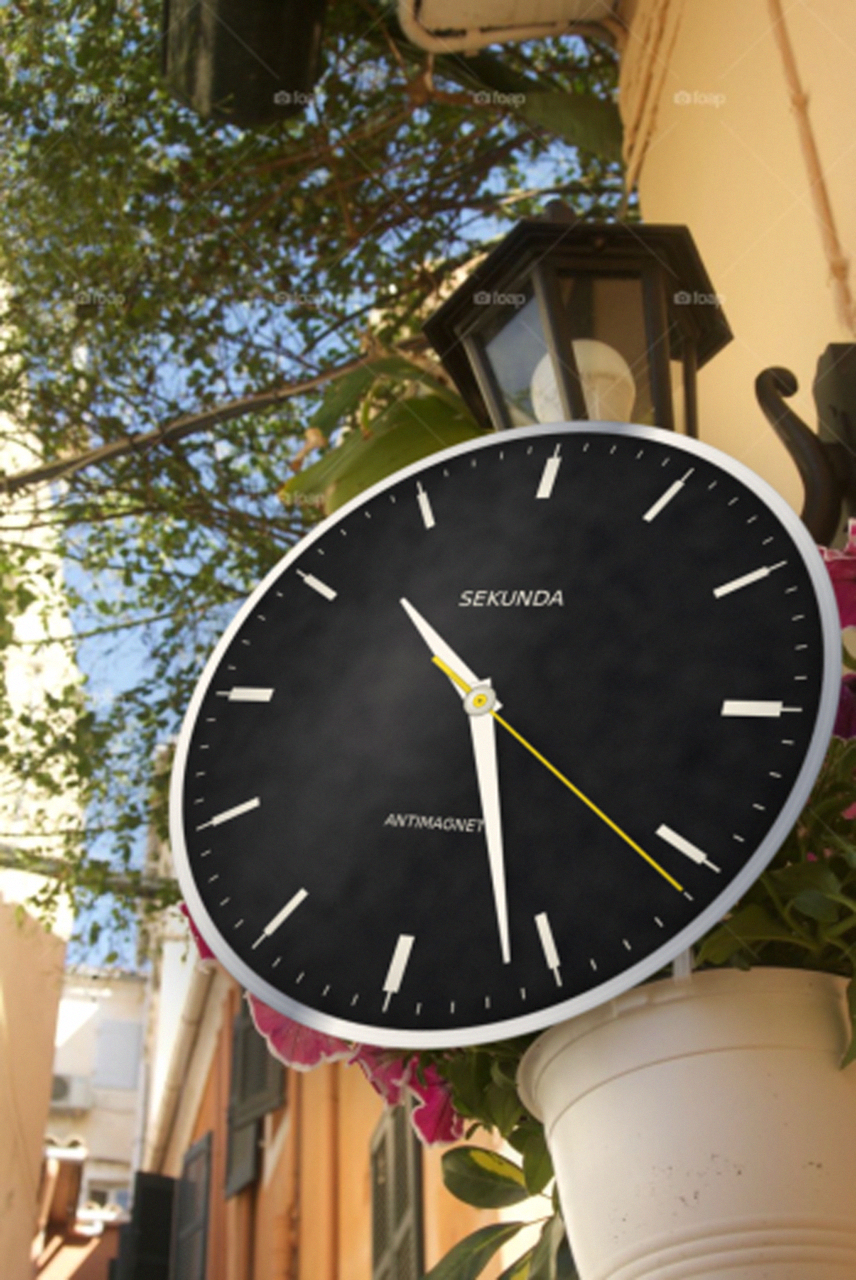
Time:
10:26:21
